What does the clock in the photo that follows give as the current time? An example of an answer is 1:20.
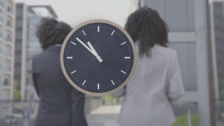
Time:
10:52
